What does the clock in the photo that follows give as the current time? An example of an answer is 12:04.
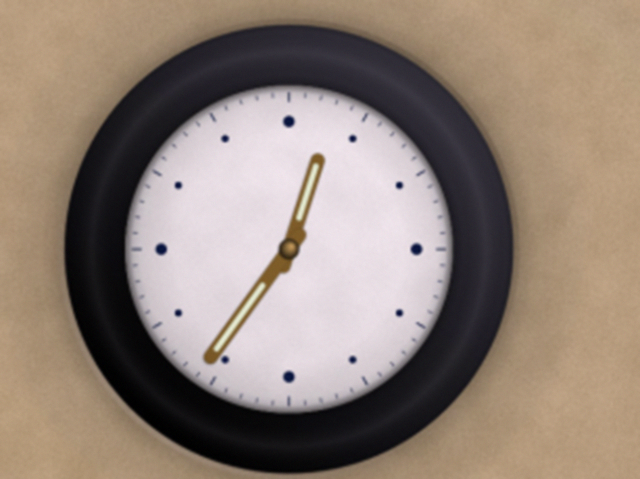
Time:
12:36
